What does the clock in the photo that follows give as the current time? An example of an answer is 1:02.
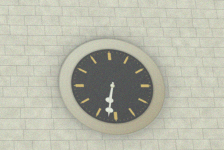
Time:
6:32
